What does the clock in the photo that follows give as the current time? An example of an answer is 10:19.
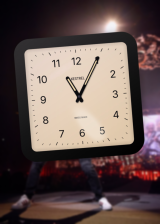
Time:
11:05
